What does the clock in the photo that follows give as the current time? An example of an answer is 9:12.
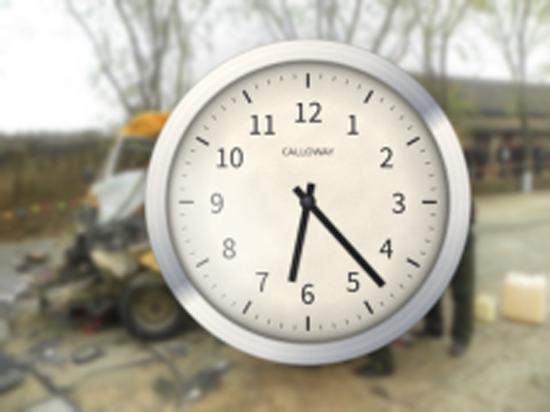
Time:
6:23
